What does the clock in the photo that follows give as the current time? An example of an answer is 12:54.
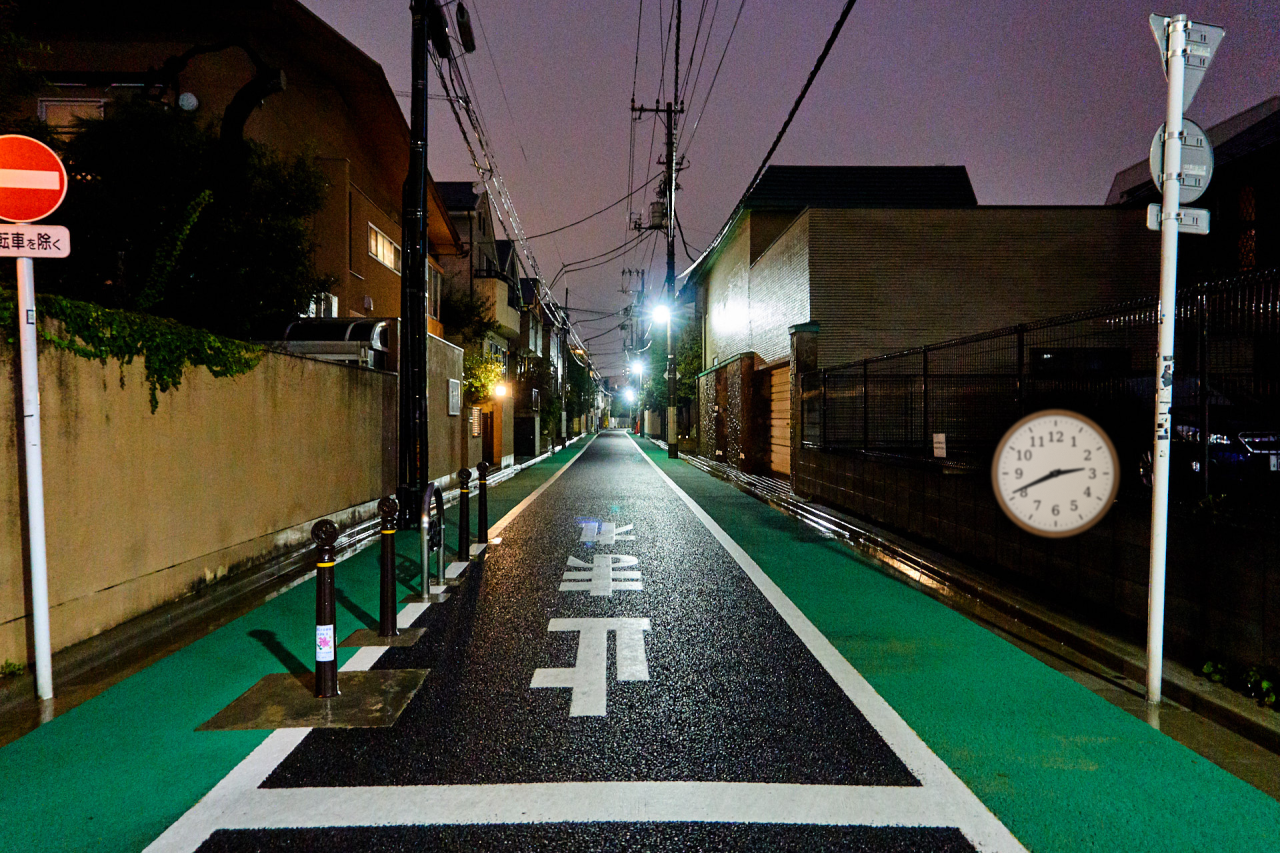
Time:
2:41
